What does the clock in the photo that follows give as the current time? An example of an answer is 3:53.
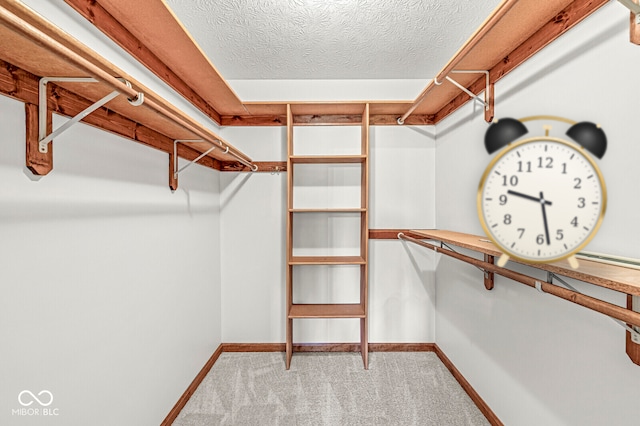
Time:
9:28
